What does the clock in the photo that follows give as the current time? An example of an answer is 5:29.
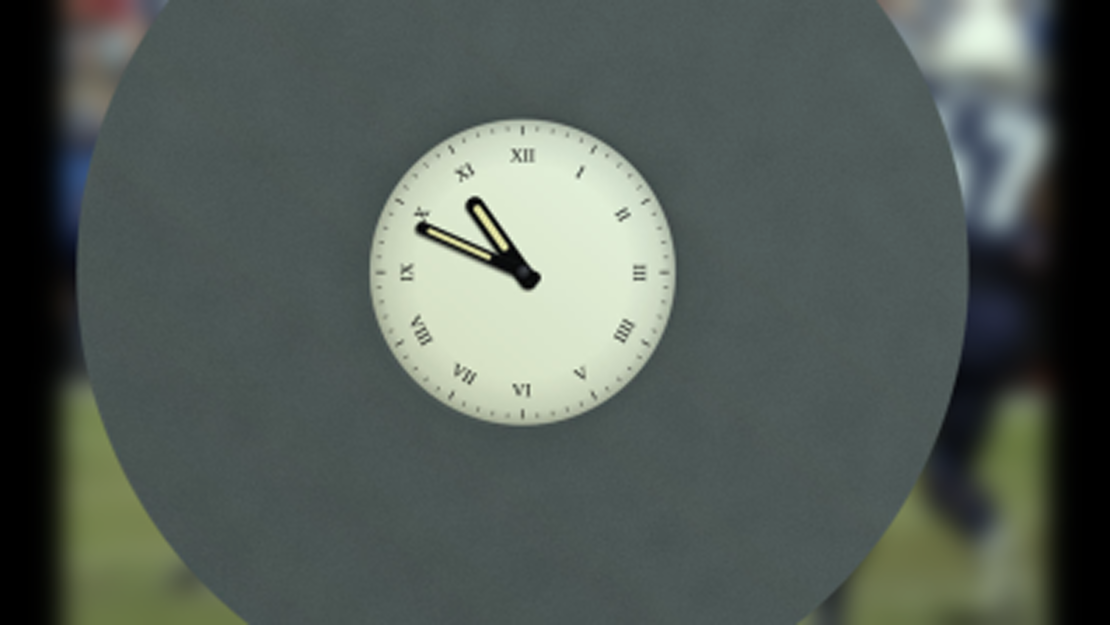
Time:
10:49
